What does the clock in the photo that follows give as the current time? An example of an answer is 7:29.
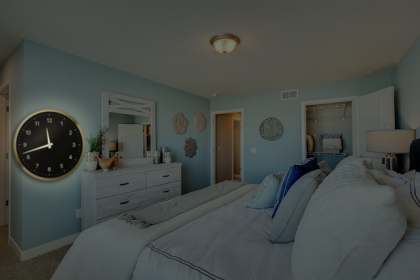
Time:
11:42
